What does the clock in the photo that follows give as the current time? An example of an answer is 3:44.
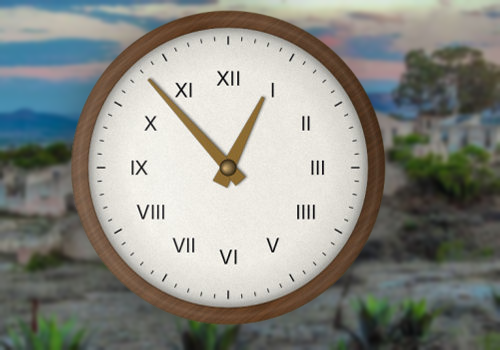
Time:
12:53
